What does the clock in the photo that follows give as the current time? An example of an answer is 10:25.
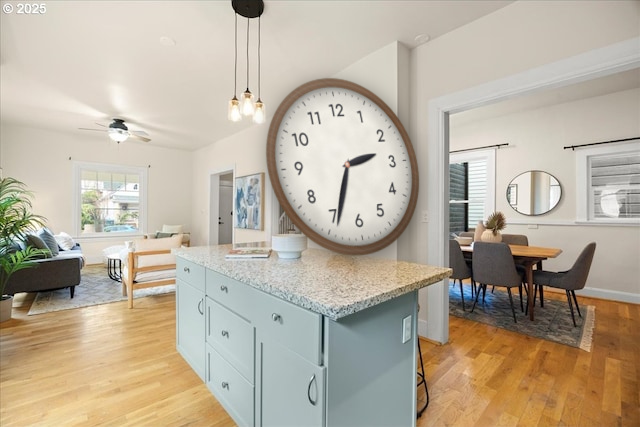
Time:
2:34
